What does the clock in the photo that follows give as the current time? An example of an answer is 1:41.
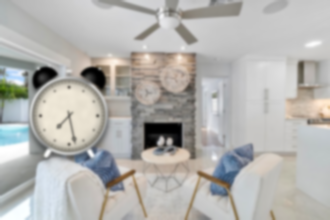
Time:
7:28
